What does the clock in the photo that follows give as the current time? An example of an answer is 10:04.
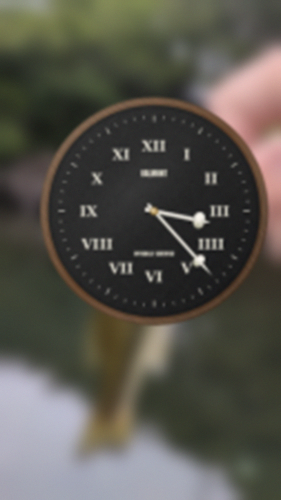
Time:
3:23
